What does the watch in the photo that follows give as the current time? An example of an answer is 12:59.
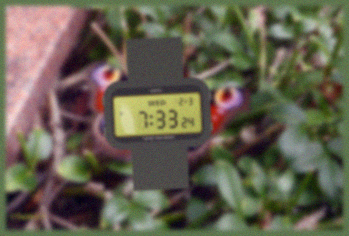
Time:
7:33
